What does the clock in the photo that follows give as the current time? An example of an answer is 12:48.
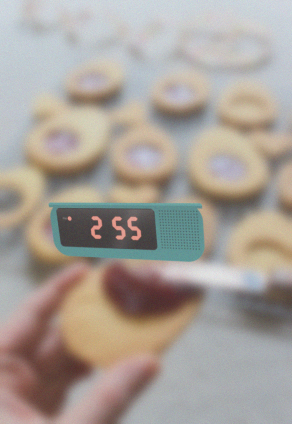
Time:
2:55
